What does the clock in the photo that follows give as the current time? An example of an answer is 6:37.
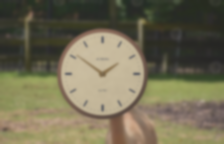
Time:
1:51
